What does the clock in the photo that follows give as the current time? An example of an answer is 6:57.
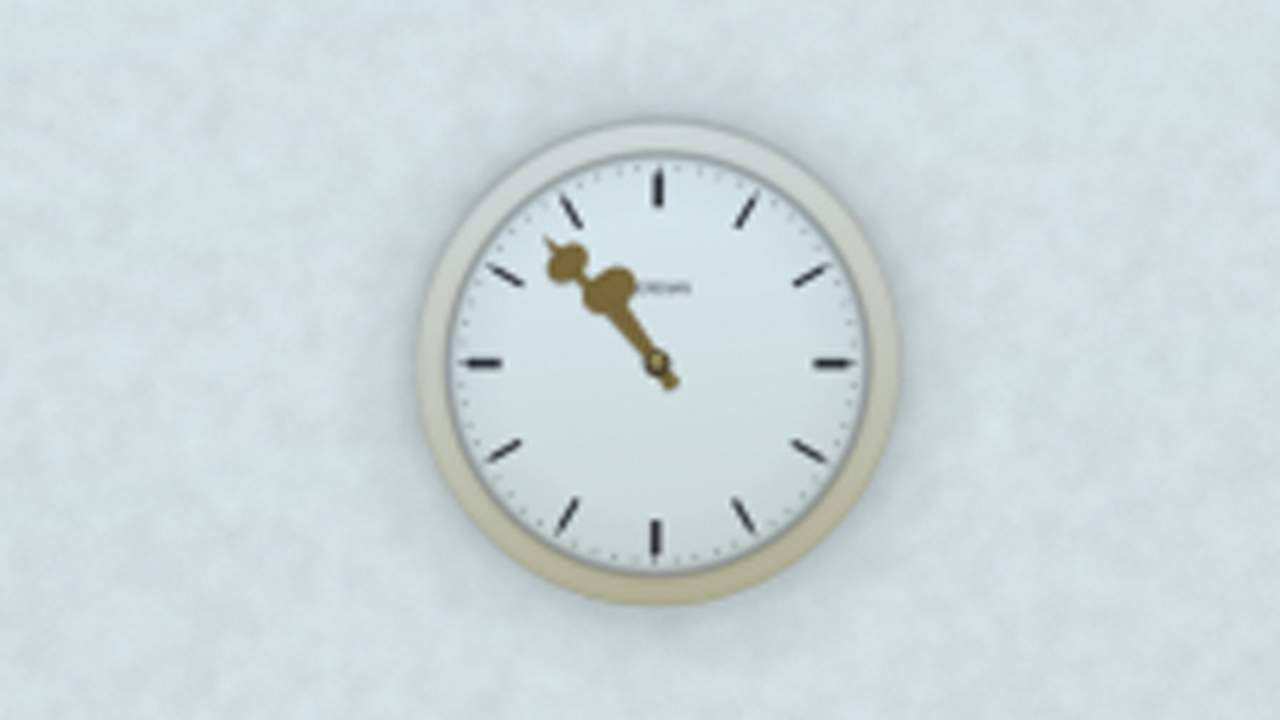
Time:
10:53
